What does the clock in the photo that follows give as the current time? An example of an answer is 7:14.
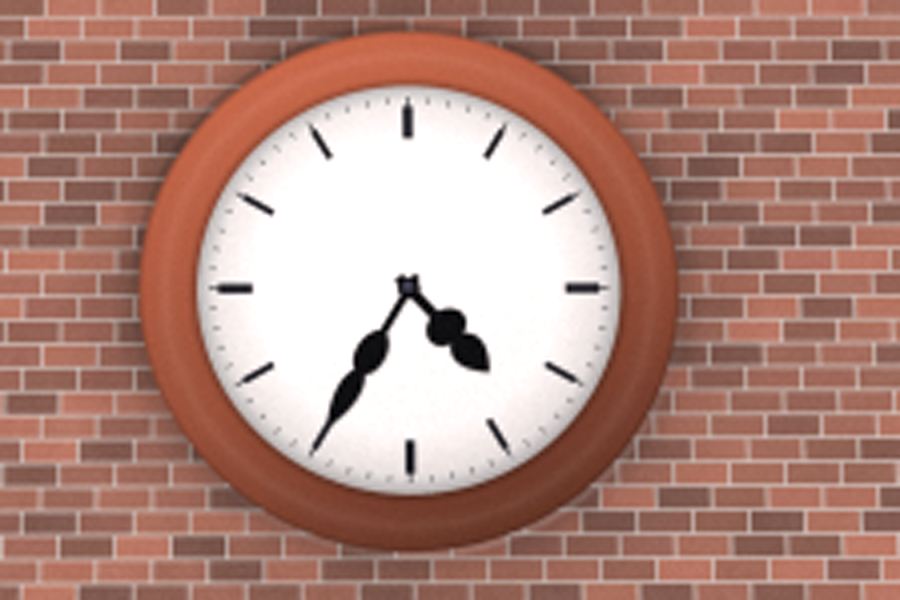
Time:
4:35
